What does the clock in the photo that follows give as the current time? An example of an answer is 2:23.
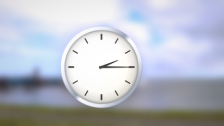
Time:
2:15
